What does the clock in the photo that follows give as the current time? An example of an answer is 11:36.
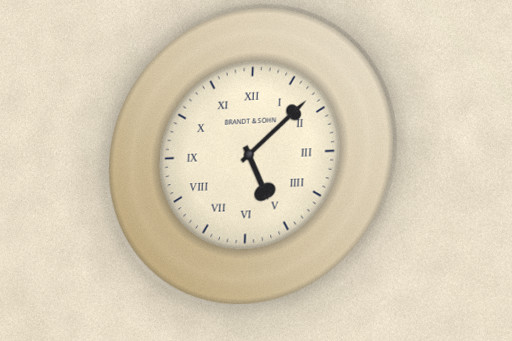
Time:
5:08
